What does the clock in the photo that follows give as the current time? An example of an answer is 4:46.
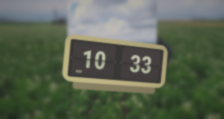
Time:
10:33
